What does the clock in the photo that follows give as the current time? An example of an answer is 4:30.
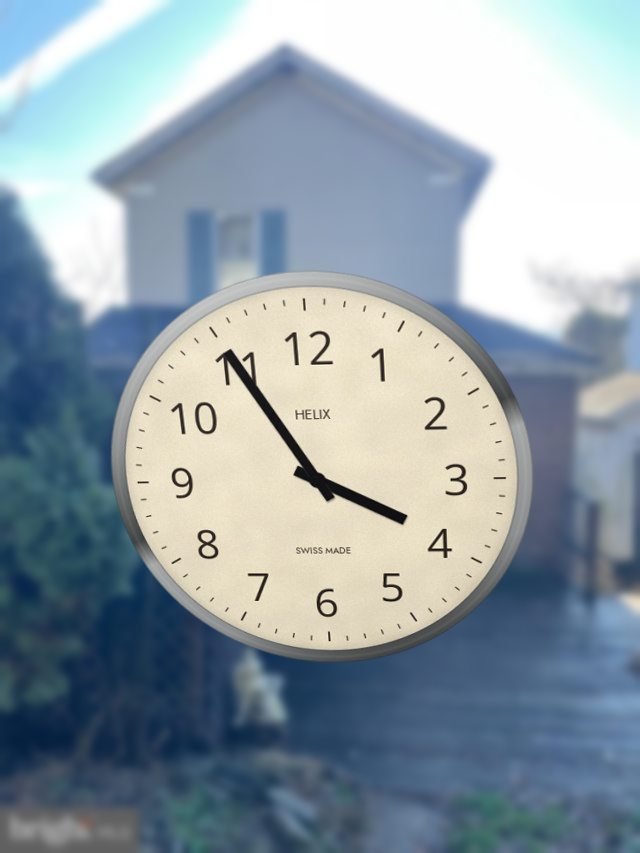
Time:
3:55
